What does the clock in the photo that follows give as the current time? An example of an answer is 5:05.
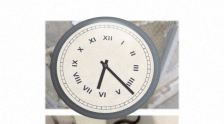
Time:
6:22
